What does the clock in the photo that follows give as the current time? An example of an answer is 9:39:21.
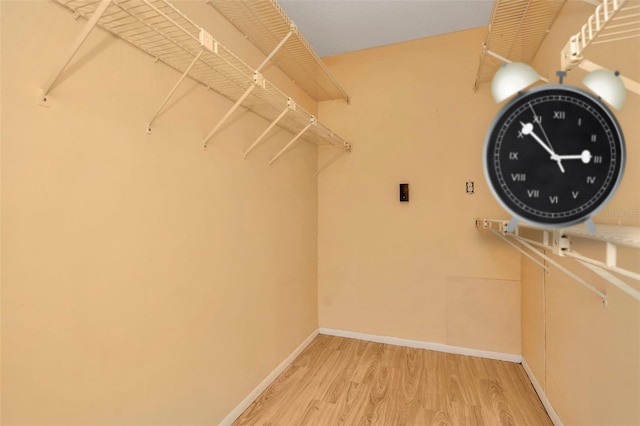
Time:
2:51:55
